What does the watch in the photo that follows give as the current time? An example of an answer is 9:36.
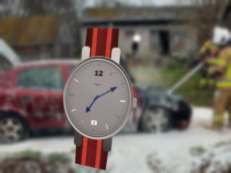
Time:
7:10
